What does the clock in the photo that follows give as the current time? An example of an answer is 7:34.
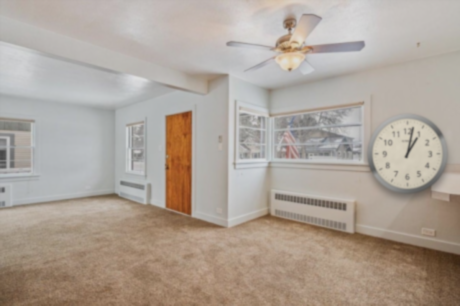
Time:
1:02
